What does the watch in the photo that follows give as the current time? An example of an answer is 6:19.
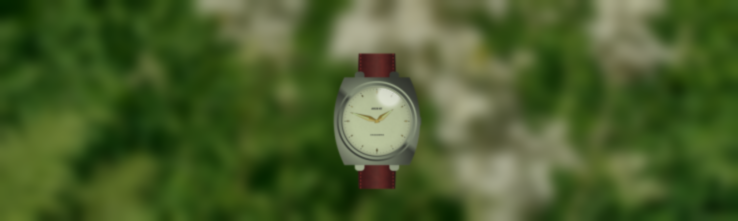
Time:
1:48
